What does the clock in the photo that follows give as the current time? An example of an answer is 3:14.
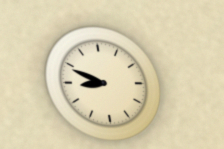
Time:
8:49
